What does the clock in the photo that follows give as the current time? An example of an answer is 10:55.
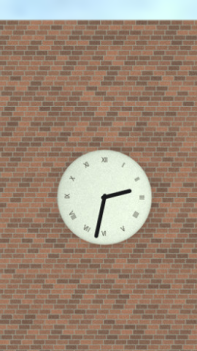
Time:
2:32
